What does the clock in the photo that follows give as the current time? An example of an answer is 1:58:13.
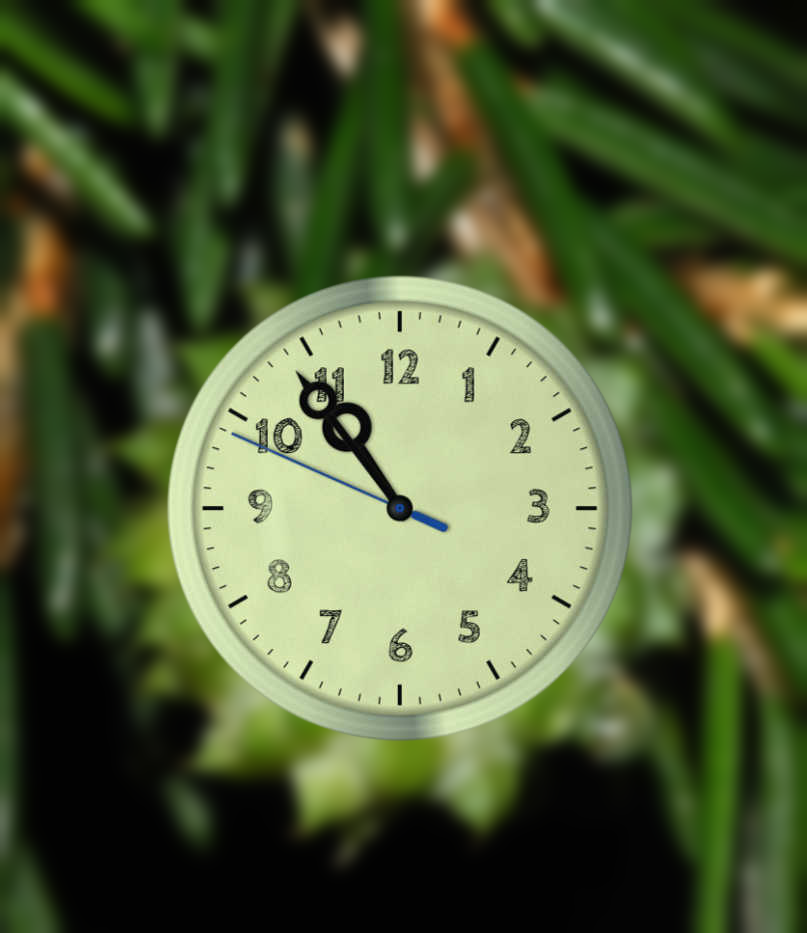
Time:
10:53:49
